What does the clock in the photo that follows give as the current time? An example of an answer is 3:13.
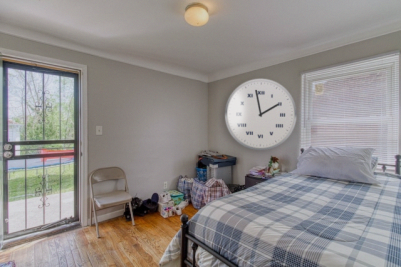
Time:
1:58
